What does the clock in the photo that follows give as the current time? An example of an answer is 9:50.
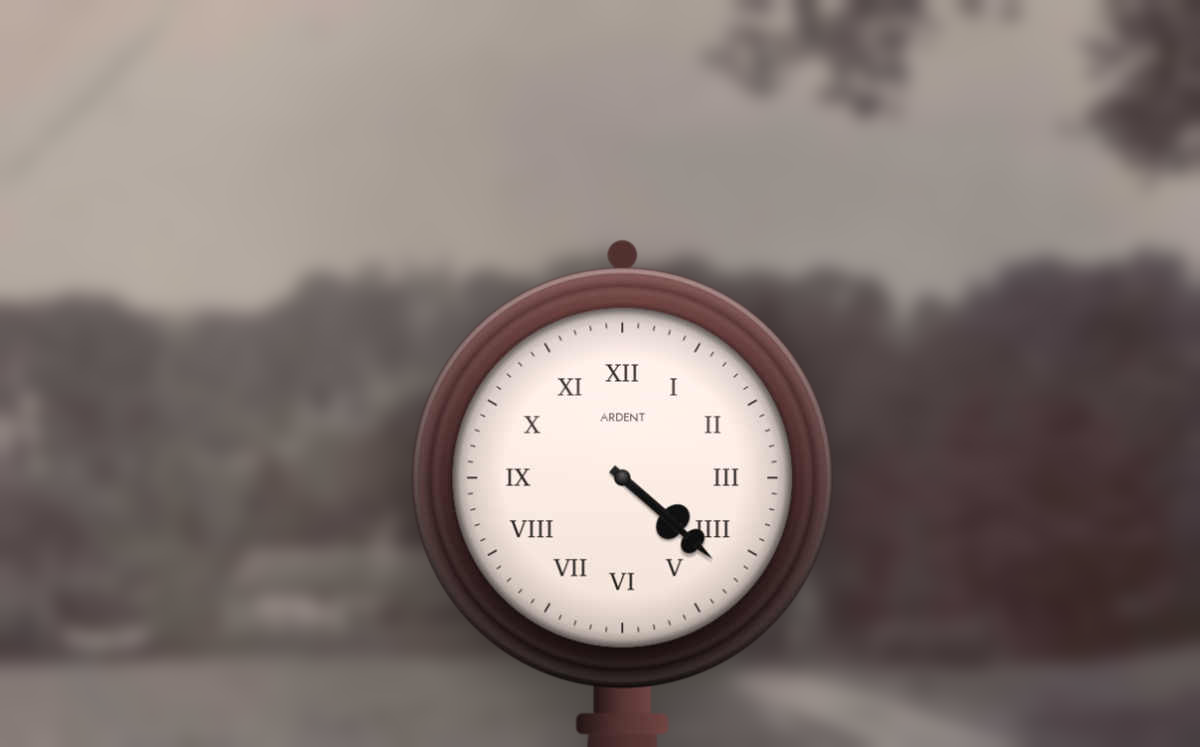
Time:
4:22
